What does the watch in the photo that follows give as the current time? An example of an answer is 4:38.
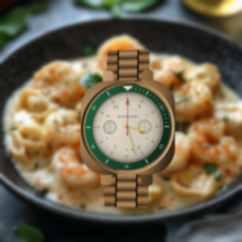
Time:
3:27
